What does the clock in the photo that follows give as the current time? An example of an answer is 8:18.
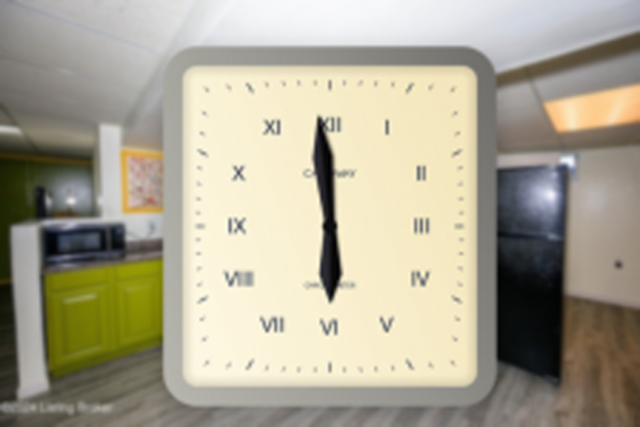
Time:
5:59
